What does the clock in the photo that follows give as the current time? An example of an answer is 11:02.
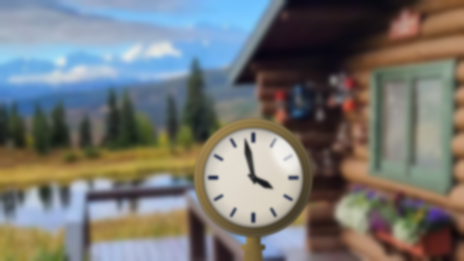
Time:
3:58
